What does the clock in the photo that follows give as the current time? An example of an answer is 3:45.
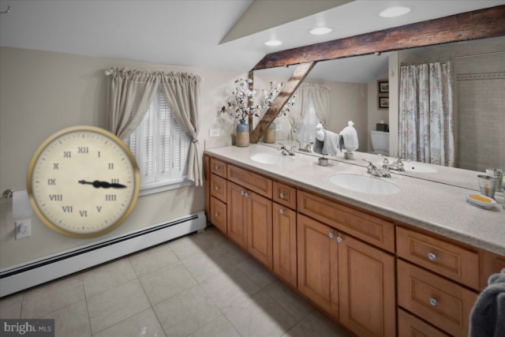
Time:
3:16
